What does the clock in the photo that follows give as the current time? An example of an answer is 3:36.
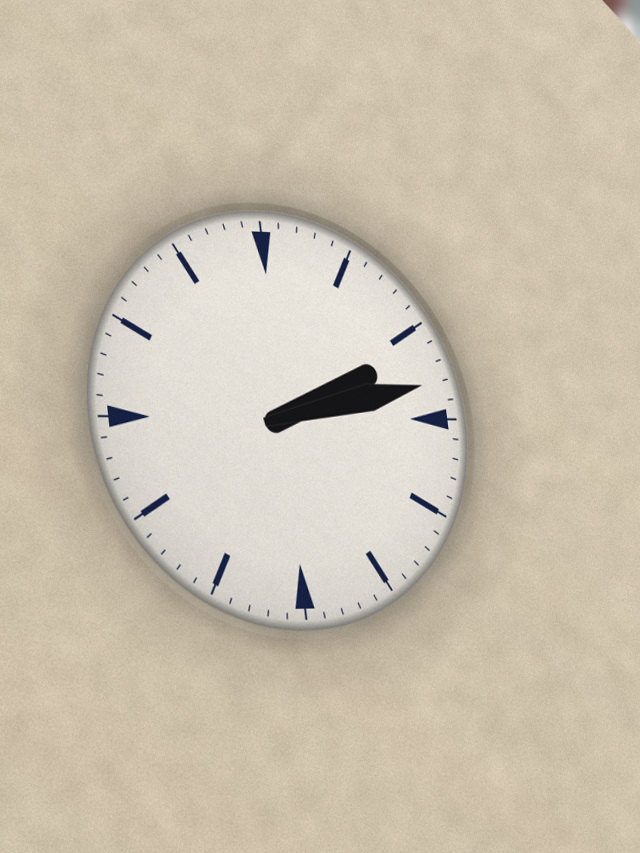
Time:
2:13
